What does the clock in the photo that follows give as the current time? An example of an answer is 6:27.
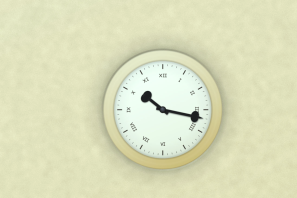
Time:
10:17
